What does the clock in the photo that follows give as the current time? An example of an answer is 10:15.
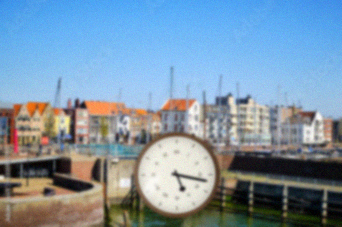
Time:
5:17
